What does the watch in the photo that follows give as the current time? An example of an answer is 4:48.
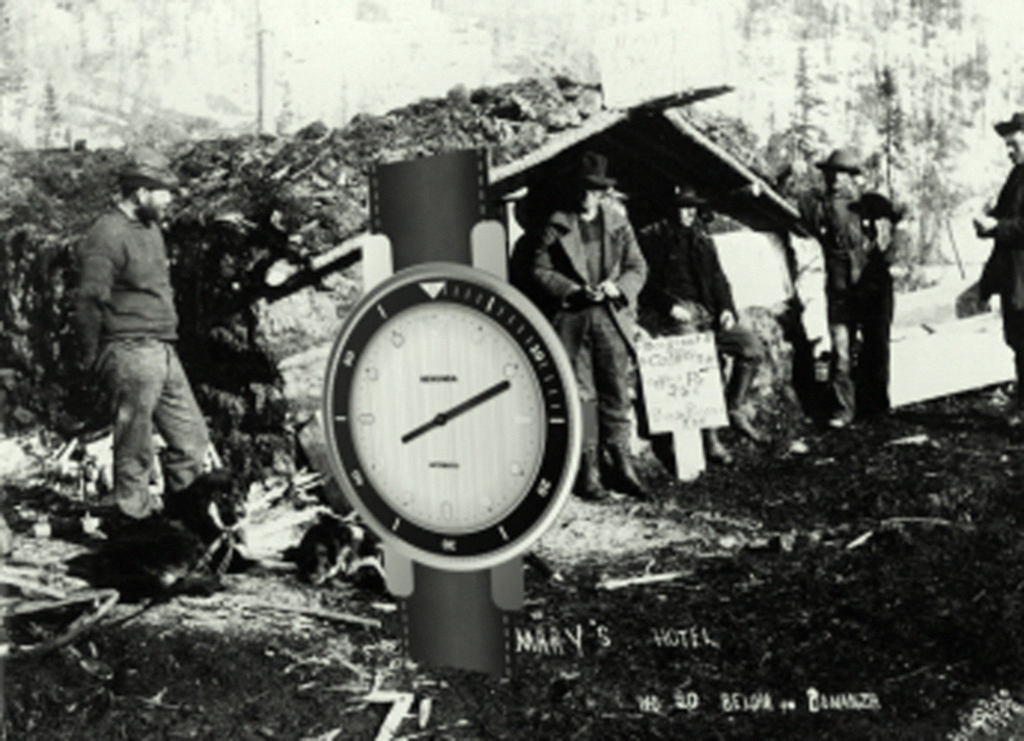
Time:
8:11
